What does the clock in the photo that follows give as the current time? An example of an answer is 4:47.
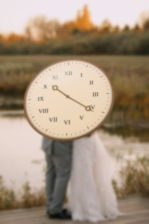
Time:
10:21
